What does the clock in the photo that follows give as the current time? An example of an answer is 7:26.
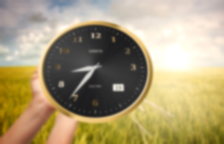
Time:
8:36
